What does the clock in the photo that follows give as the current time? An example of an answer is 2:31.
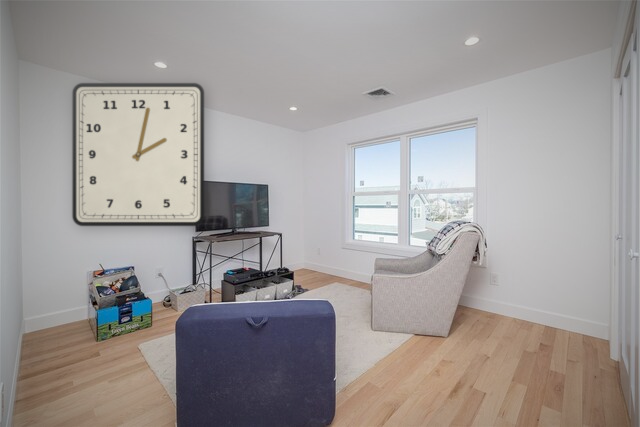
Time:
2:02
